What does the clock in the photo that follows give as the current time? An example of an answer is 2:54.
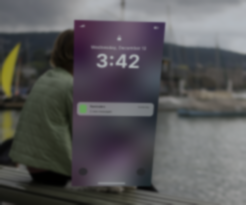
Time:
3:42
